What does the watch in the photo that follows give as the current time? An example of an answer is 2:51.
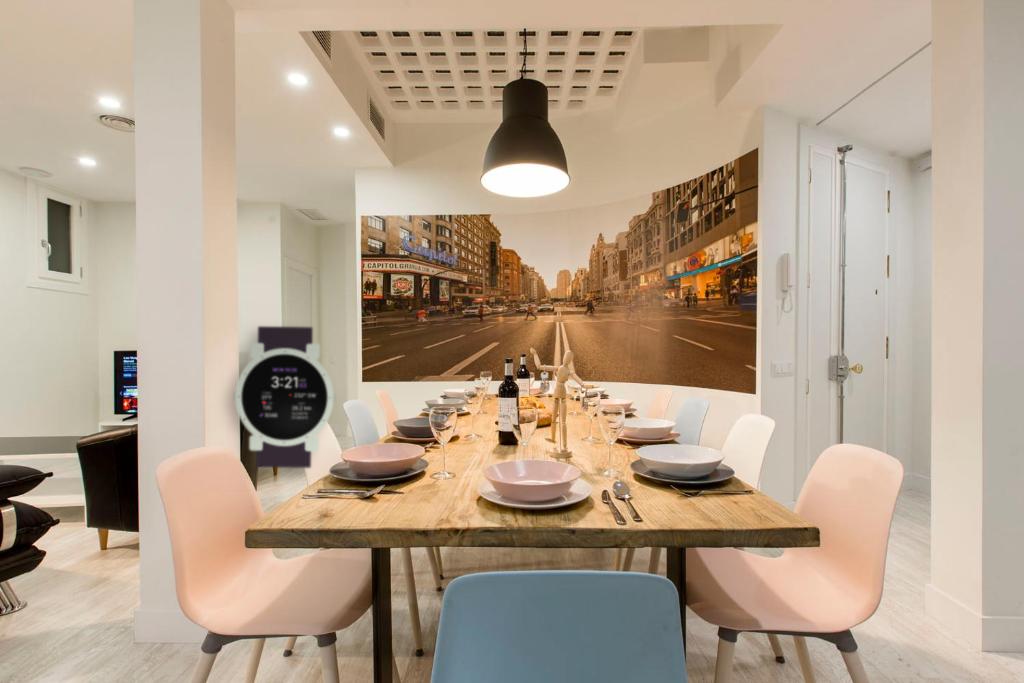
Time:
3:21
